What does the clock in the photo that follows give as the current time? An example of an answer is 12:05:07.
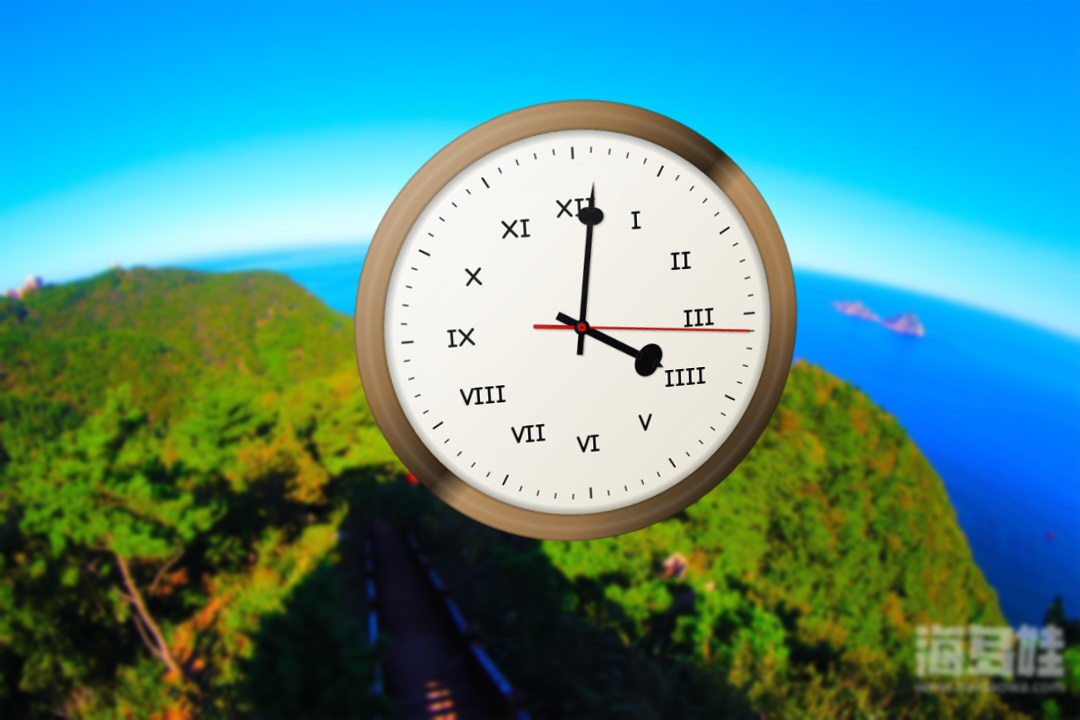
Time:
4:01:16
